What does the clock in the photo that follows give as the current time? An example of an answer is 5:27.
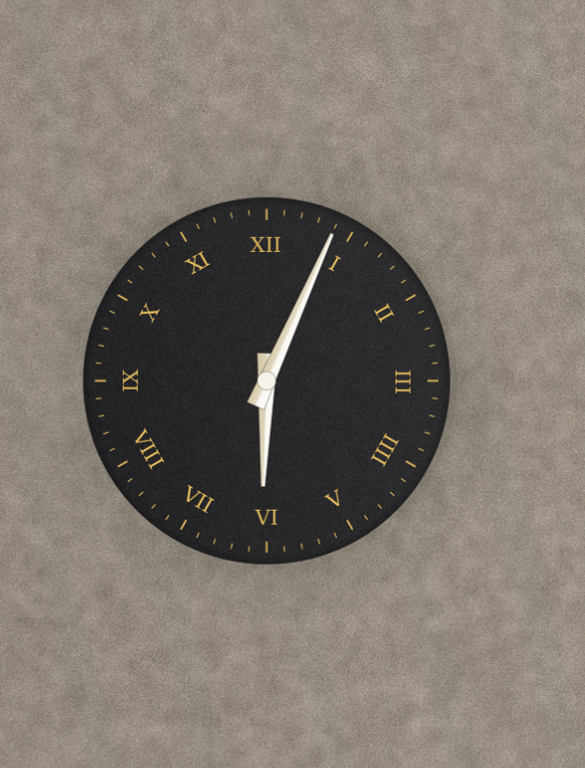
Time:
6:04
